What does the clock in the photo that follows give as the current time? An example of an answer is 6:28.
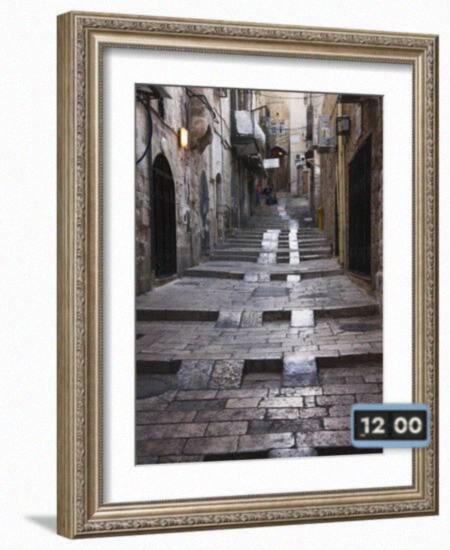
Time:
12:00
